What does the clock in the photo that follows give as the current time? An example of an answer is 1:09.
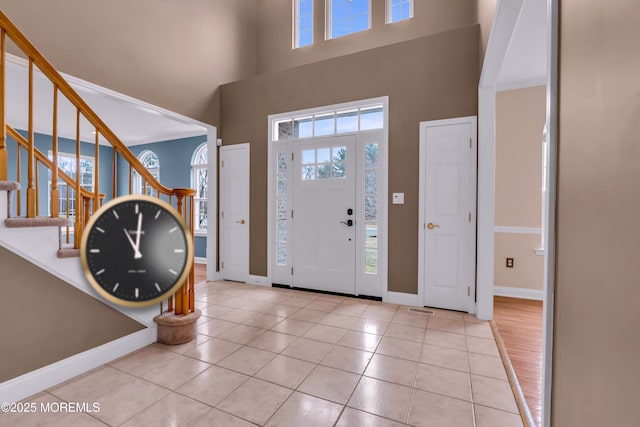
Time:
11:01
